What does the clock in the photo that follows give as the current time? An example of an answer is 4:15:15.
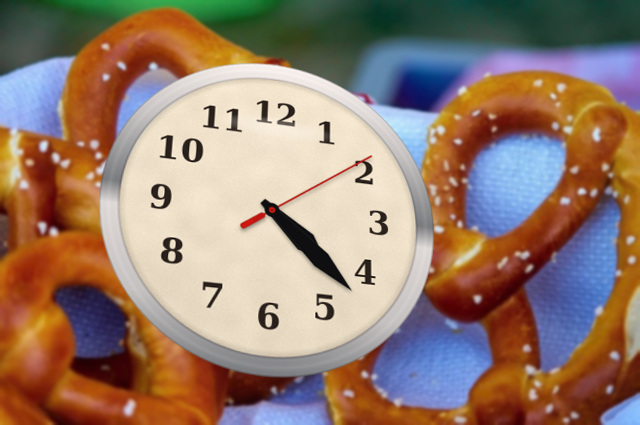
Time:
4:22:09
